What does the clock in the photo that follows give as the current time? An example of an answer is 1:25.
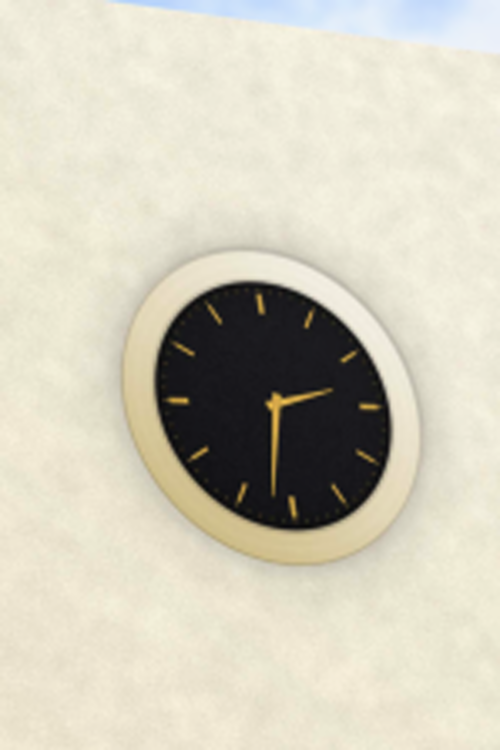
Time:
2:32
